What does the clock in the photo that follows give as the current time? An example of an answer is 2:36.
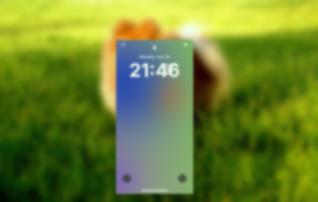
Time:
21:46
